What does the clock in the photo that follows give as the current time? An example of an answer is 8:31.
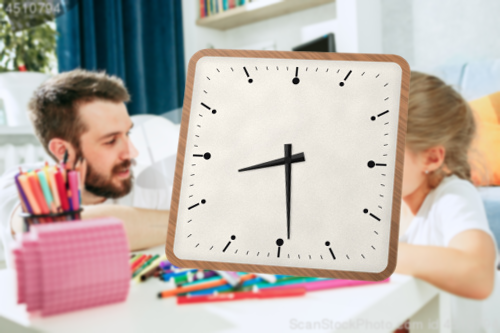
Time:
8:29
